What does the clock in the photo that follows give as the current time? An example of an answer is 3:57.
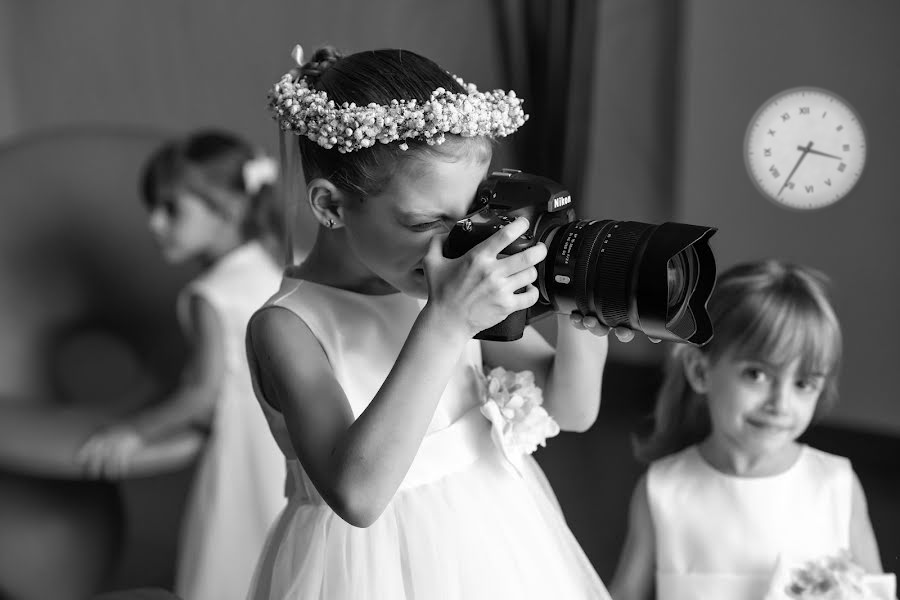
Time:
3:36
